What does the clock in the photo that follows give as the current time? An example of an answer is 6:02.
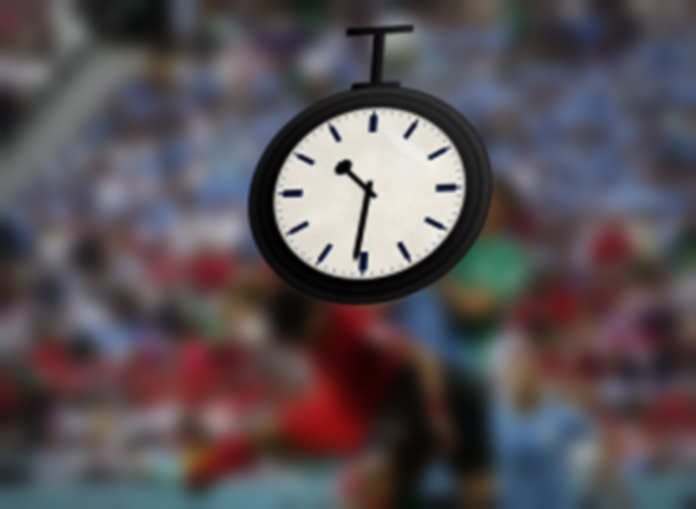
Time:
10:31
